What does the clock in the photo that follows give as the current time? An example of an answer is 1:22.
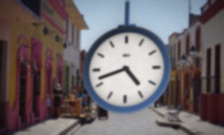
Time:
4:42
